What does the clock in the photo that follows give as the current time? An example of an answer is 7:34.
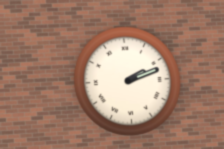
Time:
2:12
